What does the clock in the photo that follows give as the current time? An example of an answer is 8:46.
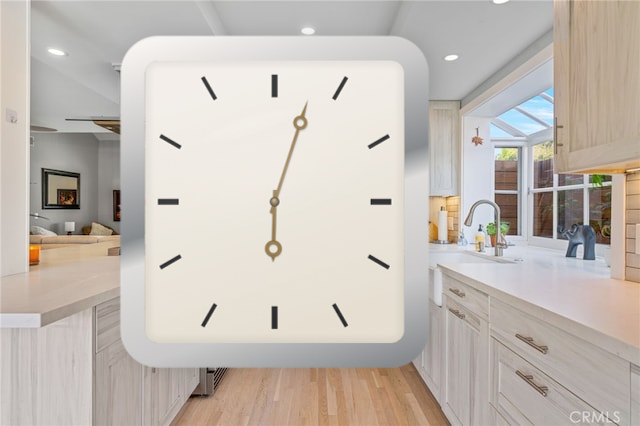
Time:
6:03
